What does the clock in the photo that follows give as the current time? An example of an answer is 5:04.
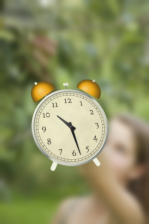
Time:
10:28
